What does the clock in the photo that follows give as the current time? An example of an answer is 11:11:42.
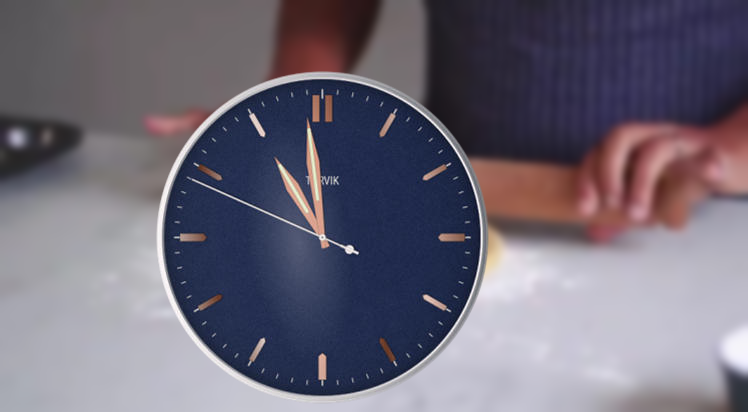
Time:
10:58:49
